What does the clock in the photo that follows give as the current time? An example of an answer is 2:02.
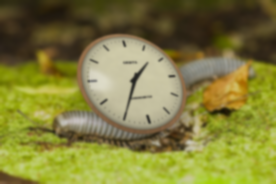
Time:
1:35
